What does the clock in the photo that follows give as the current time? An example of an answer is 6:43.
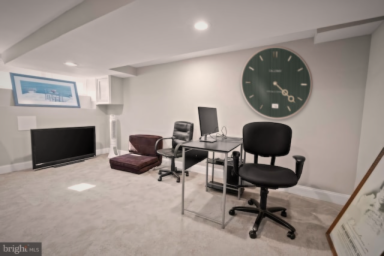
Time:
4:22
